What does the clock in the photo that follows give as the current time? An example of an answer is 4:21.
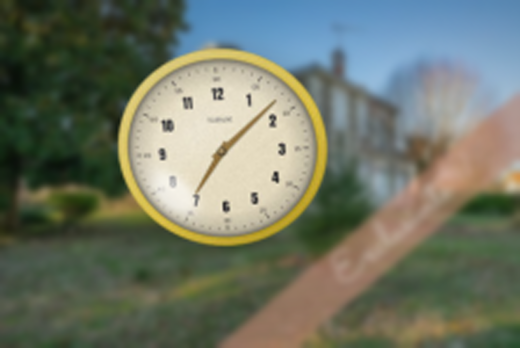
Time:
7:08
